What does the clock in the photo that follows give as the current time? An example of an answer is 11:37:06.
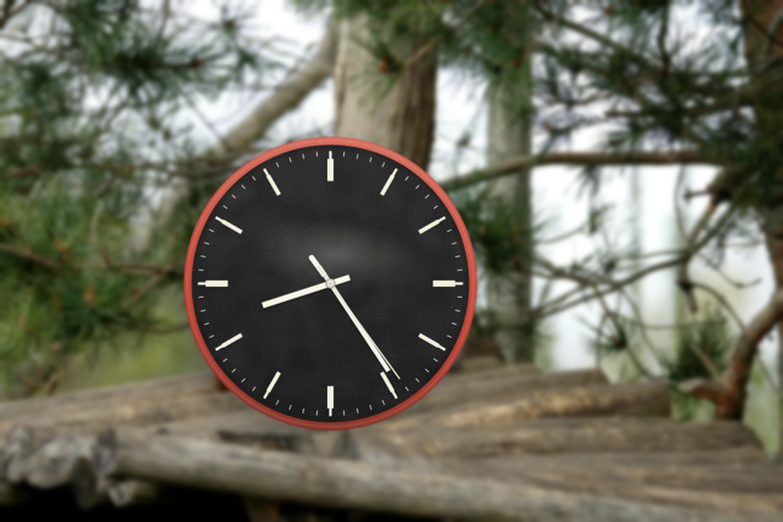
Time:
8:24:24
